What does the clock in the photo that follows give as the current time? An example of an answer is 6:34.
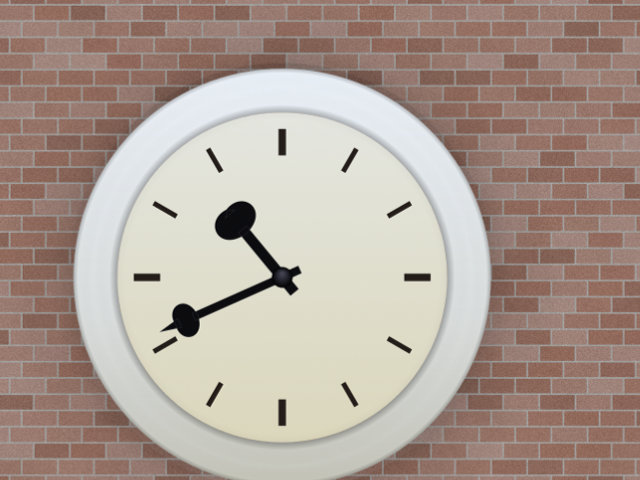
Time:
10:41
